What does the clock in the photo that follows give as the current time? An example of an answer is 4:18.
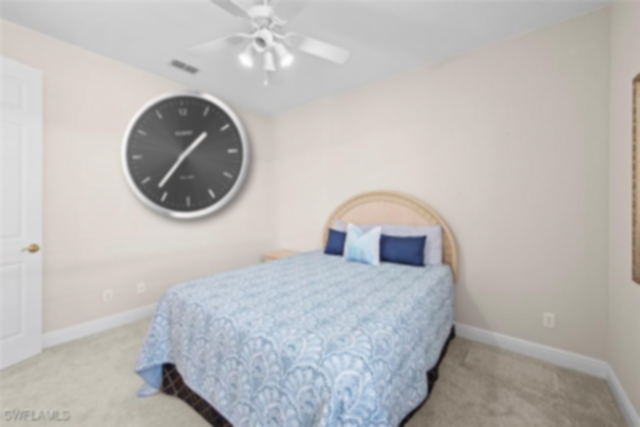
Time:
1:37
